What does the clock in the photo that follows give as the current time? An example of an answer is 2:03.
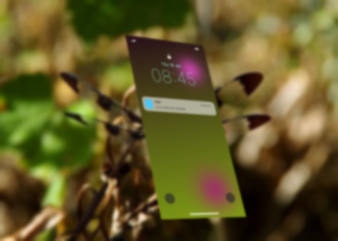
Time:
8:45
